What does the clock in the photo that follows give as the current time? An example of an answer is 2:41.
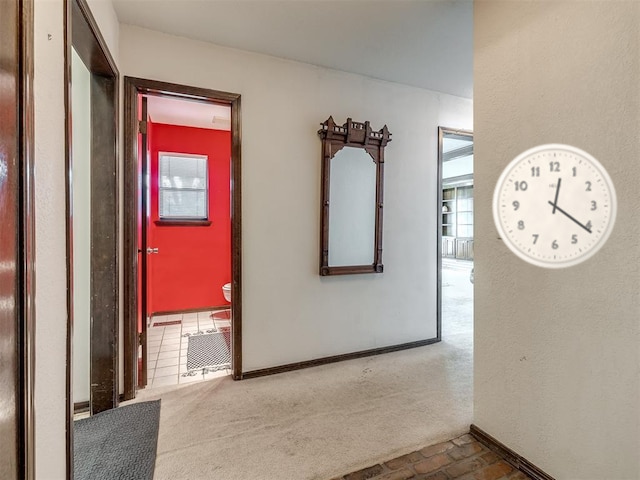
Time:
12:21
